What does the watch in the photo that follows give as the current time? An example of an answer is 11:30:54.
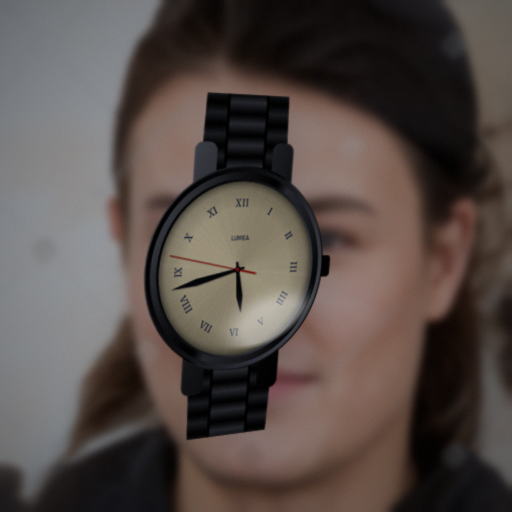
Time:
5:42:47
